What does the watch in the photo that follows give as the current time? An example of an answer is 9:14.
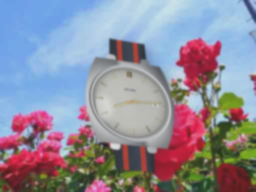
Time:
8:14
